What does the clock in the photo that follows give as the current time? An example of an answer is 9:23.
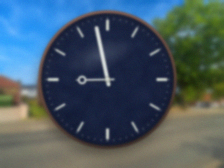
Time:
8:58
